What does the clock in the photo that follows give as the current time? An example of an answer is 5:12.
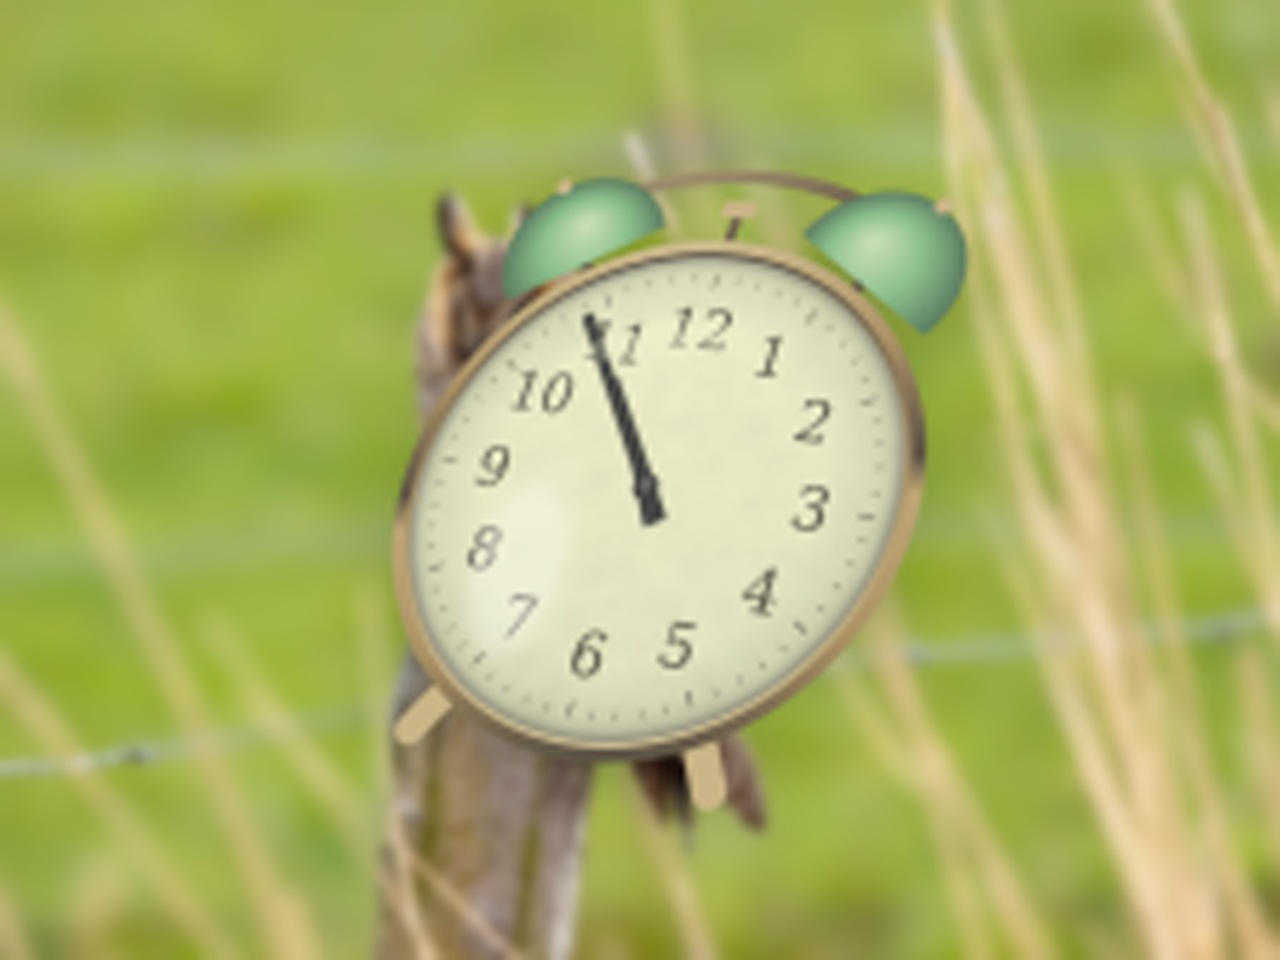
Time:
10:54
